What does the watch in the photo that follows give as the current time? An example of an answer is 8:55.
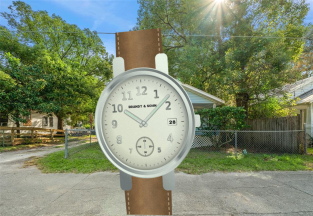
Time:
10:08
